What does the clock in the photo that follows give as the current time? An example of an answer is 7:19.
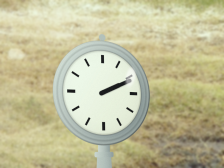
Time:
2:11
